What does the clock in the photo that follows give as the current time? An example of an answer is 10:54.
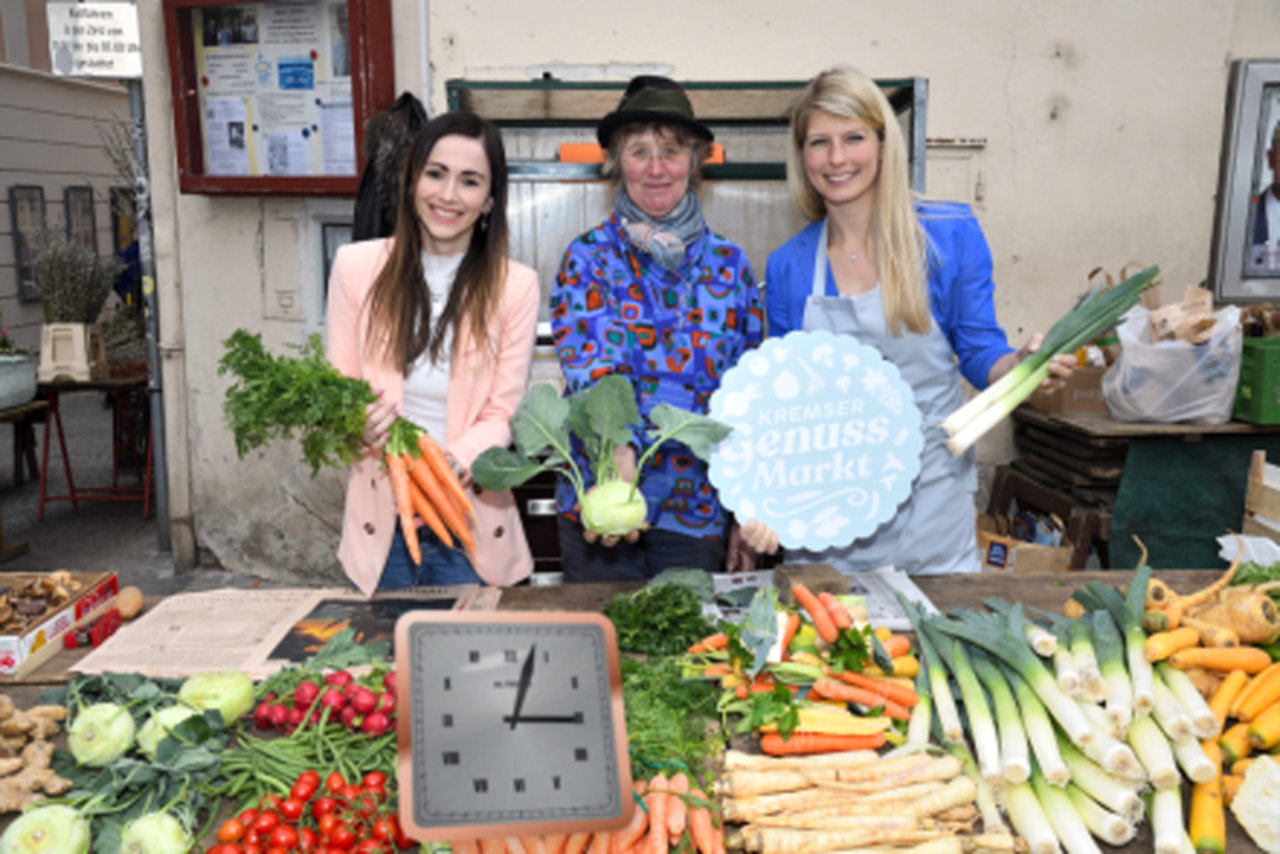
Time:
3:03
